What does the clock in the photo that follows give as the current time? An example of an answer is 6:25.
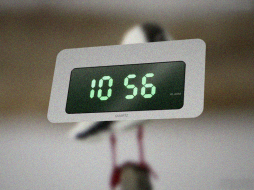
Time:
10:56
